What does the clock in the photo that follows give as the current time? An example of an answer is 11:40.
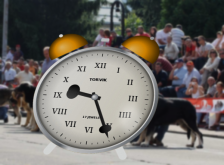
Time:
9:26
